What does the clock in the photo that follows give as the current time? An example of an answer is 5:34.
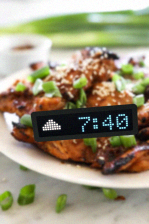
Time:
7:40
